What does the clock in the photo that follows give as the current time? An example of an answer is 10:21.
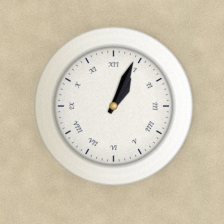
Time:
1:04
